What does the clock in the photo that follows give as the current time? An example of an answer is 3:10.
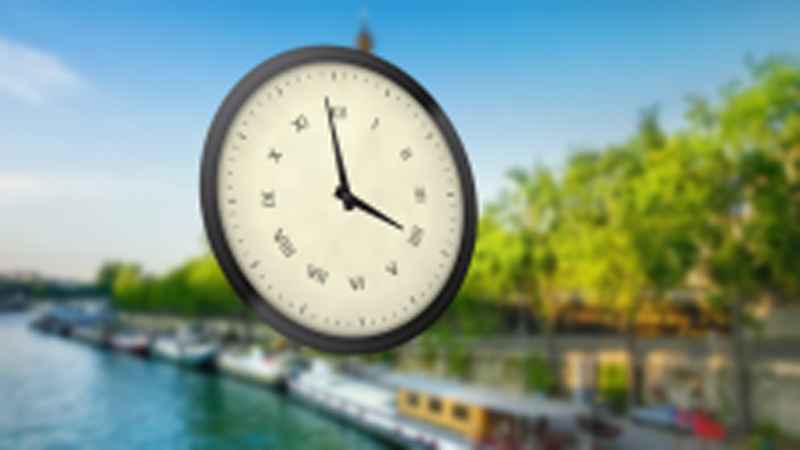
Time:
3:59
